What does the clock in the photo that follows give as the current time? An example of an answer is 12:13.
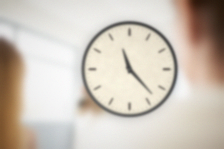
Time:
11:23
